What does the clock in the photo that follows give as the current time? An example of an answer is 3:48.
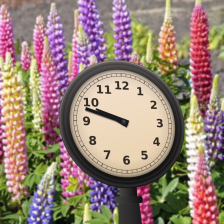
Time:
9:48
